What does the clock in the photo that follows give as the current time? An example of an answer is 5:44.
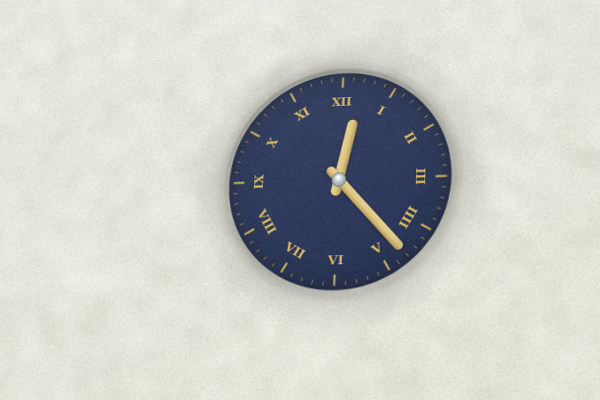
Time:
12:23
